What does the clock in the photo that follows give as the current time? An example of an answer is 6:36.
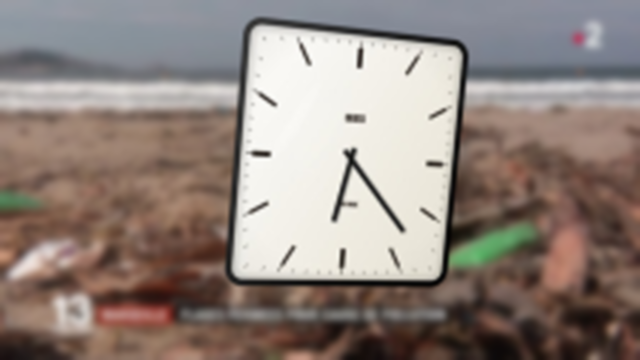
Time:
6:23
